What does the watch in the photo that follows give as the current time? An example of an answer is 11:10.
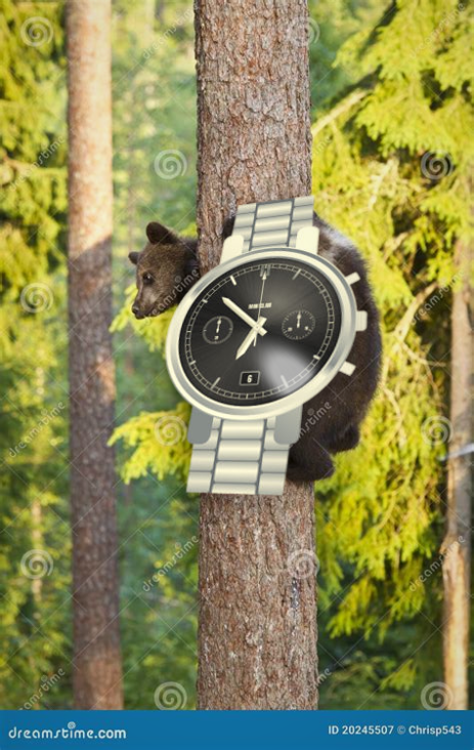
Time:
6:52
